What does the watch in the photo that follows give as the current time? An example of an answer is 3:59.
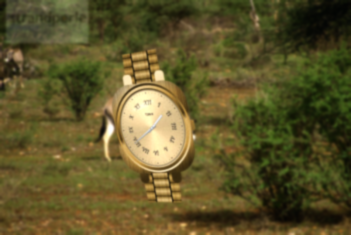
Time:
1:40
